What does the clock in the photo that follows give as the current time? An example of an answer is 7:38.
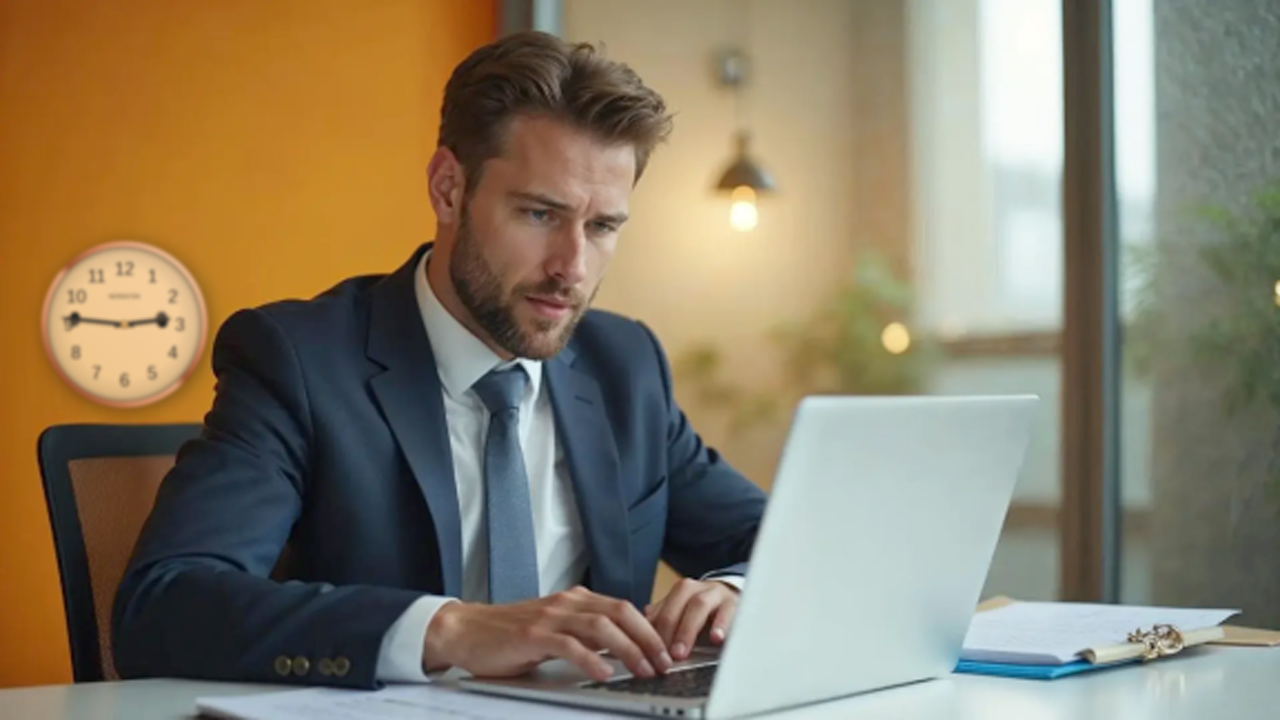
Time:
2:46
